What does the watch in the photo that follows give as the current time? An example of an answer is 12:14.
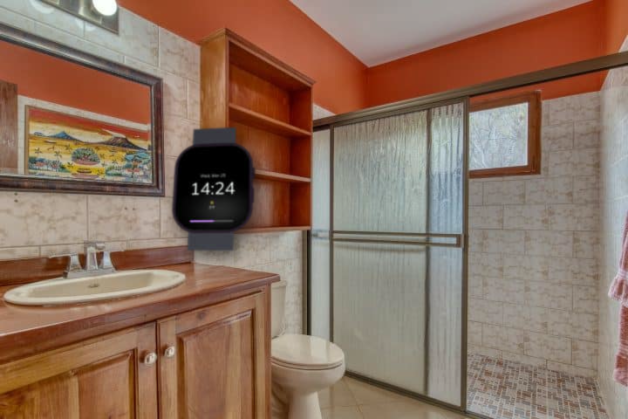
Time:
14:24
